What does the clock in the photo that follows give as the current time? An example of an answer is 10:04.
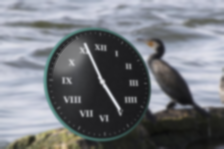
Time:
4:56
